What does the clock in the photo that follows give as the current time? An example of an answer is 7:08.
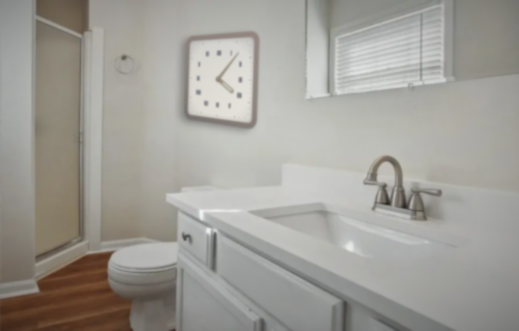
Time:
4:07
